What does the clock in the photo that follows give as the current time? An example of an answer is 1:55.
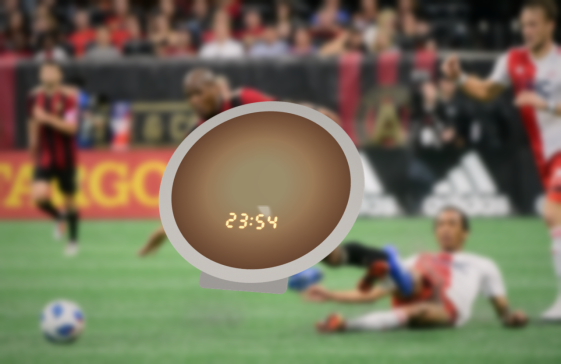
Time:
23:54
